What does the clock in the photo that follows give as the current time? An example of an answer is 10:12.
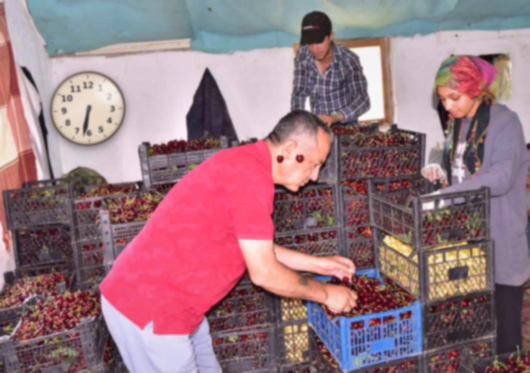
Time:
6:32
